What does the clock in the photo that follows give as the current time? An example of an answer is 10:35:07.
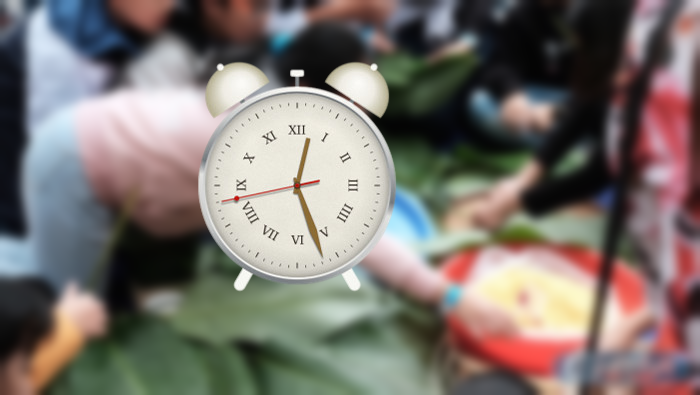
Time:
12:26:43
